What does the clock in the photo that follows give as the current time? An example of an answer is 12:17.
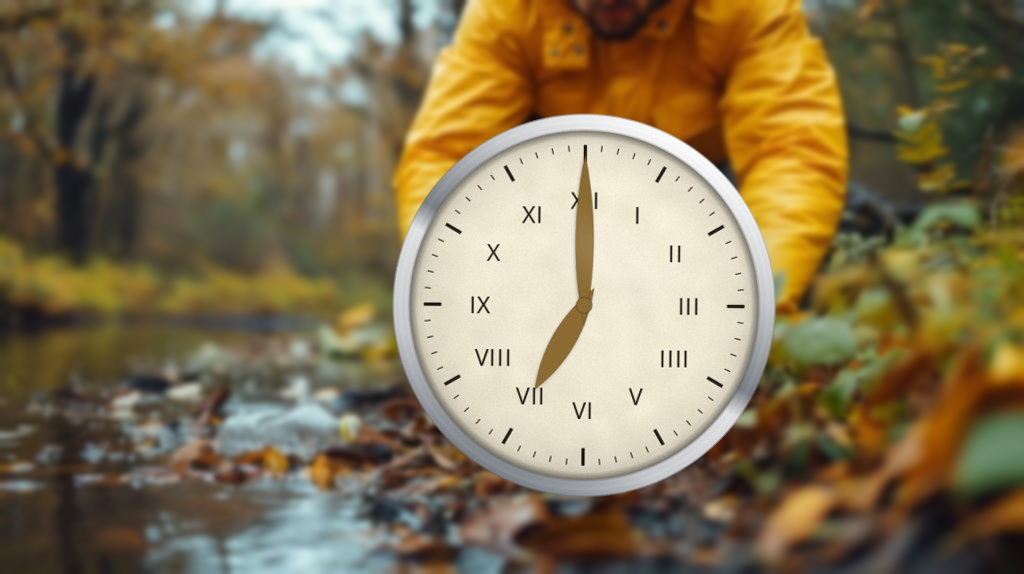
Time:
7:00
